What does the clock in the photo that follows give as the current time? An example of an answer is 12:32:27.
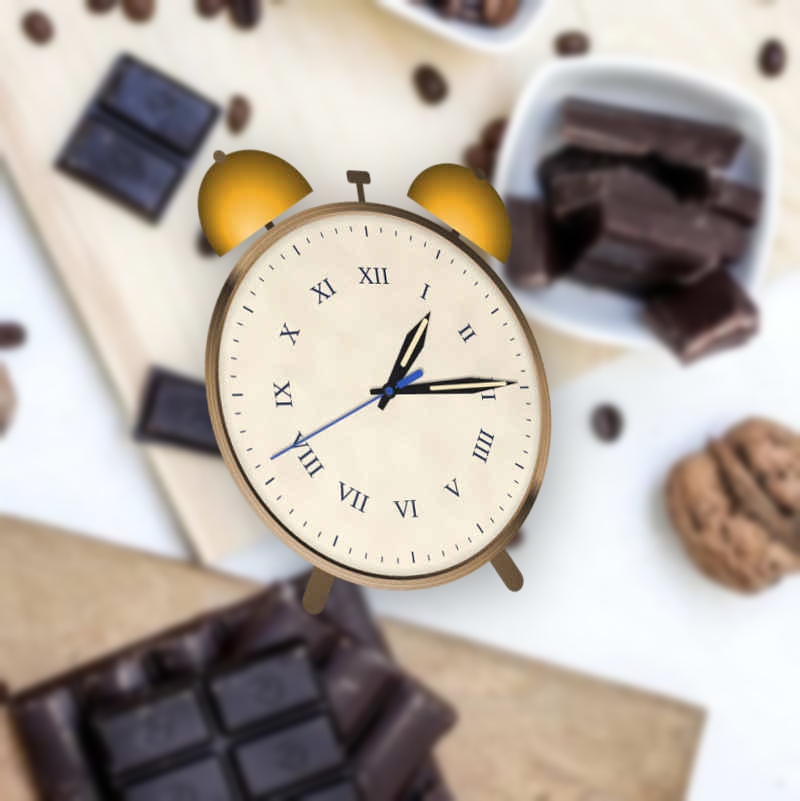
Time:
1:14:41
